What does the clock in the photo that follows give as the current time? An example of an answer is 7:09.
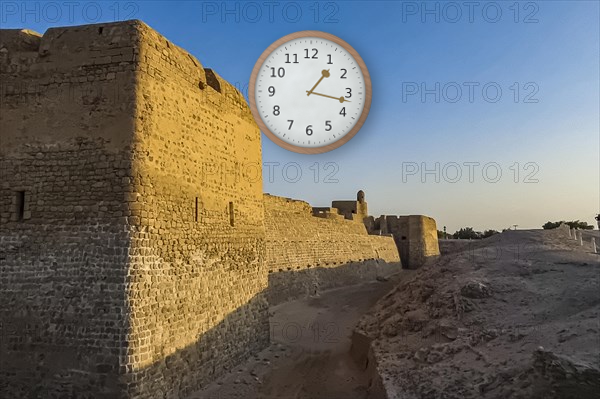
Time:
1:17
